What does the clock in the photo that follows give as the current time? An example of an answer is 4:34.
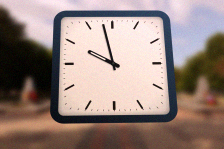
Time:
9:58
